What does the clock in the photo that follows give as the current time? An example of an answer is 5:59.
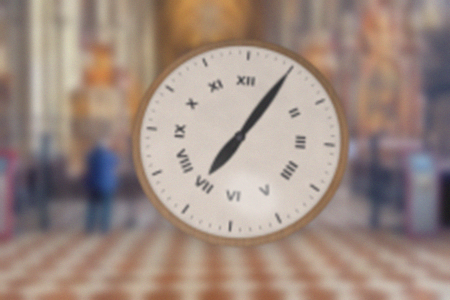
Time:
7:05
